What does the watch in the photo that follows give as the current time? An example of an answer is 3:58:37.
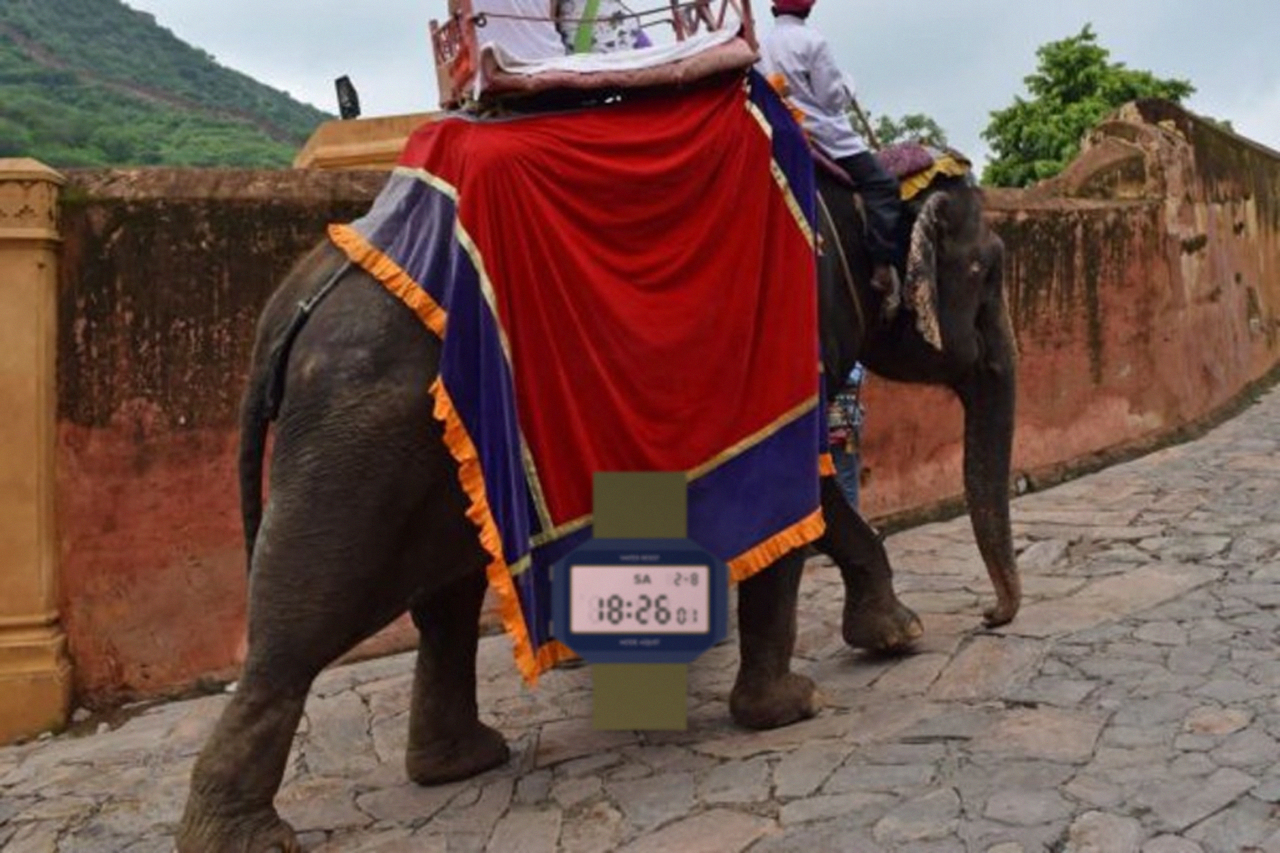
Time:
18:26:01
